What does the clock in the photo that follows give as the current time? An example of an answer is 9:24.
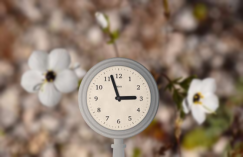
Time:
2:57
